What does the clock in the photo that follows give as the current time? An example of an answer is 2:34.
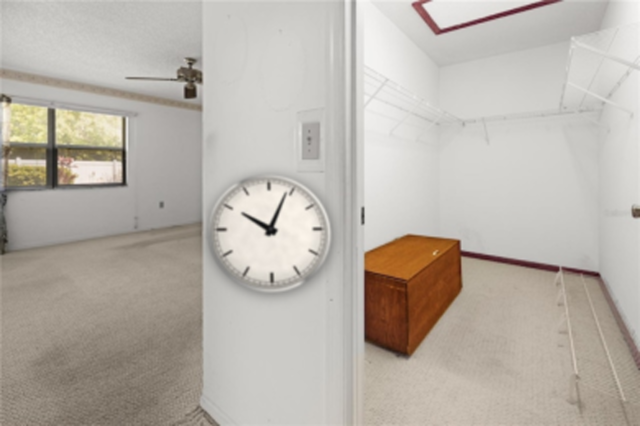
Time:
10:04
